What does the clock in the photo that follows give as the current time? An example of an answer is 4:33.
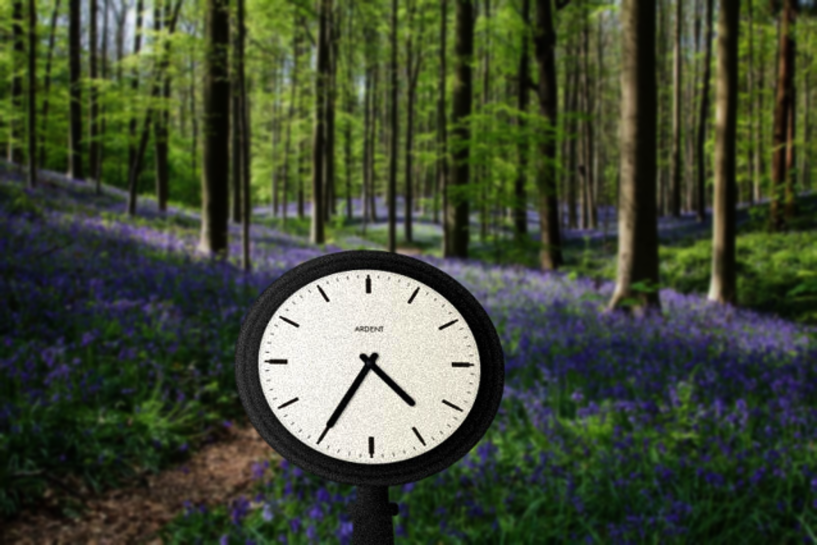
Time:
4:35
